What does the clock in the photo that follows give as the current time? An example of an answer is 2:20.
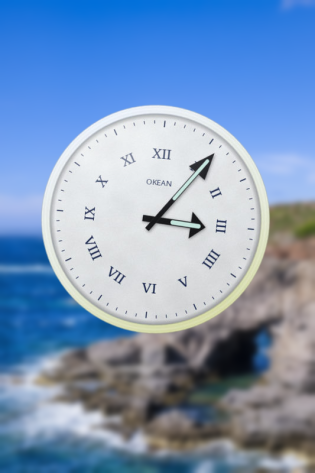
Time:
3:06
